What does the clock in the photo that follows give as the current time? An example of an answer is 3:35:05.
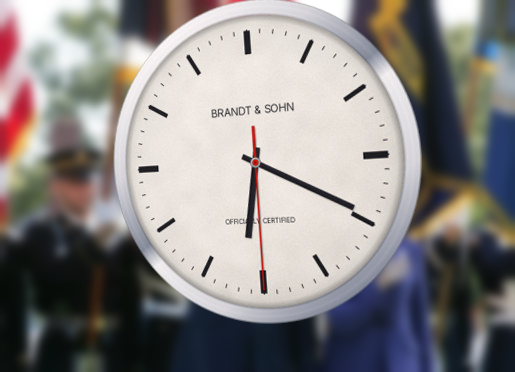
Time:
6:19:30
